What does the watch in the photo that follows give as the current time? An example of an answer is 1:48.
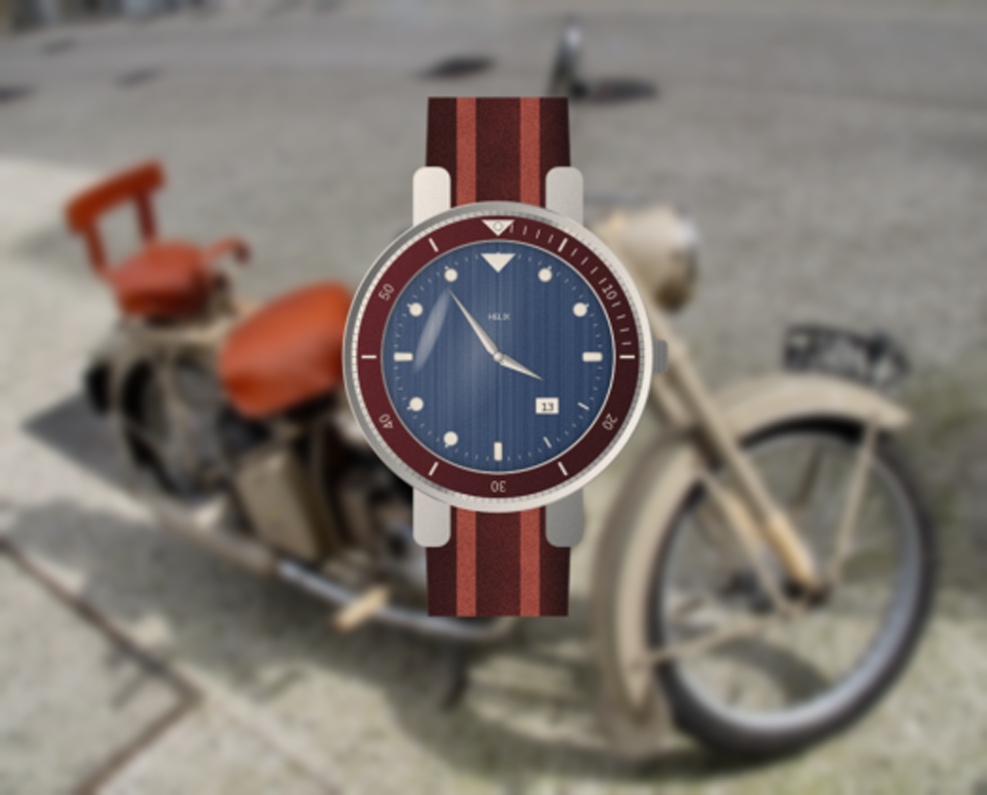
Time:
3:54
